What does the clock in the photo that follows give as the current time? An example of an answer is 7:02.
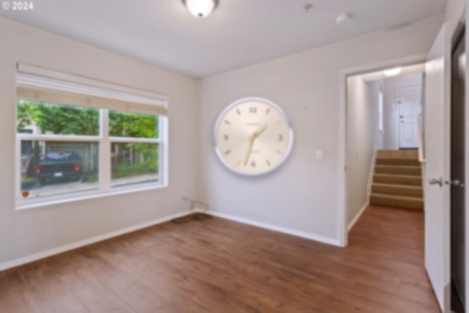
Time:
1:33
